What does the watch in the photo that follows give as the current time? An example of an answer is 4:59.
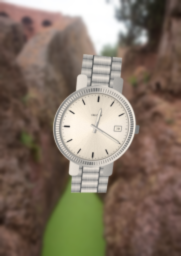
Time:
12:20
